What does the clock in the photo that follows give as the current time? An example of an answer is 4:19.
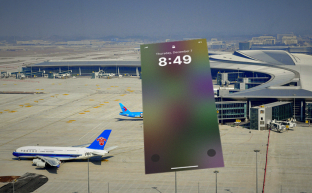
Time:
8:49
